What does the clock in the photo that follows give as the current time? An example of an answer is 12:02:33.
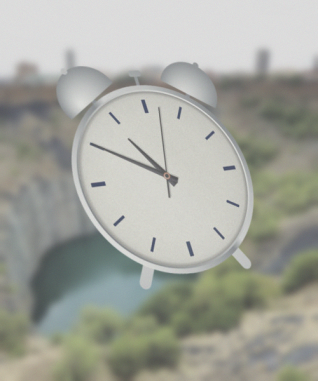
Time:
10:50:02
